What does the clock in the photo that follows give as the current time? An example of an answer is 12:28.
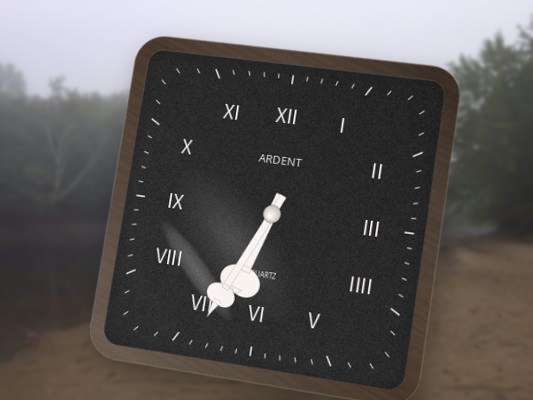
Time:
6:34
